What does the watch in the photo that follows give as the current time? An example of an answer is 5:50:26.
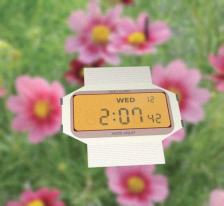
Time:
2:07:42
